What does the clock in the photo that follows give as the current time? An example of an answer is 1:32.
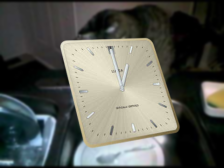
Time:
1:00
